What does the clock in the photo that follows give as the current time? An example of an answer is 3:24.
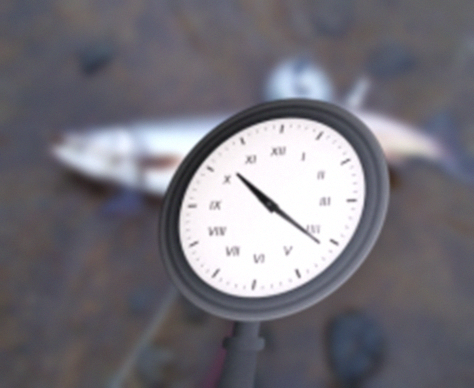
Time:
10:21
